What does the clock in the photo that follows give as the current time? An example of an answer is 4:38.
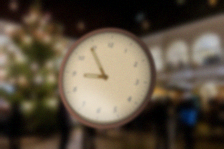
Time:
8:54
